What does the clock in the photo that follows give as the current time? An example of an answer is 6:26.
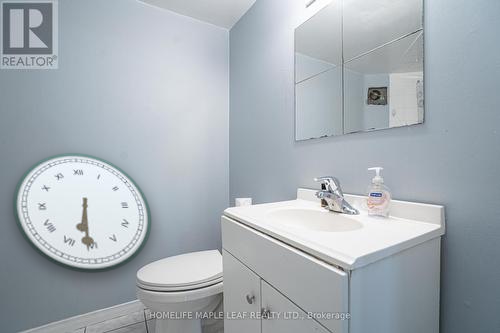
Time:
6:31
